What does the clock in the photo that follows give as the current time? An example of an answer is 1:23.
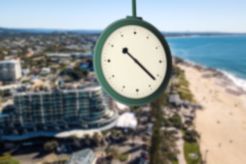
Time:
10:22
